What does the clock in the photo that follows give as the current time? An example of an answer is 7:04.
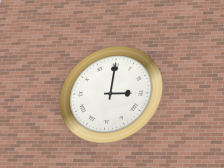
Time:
3:00
